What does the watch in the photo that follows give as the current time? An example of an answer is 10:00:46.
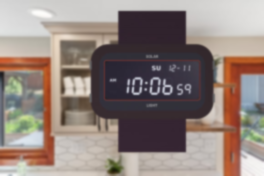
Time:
10:06:59
